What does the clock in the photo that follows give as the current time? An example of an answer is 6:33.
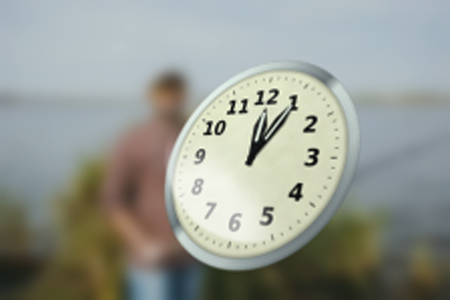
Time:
12:05
